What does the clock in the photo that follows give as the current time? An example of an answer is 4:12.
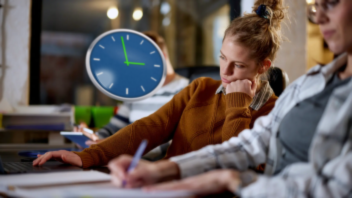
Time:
2:58
